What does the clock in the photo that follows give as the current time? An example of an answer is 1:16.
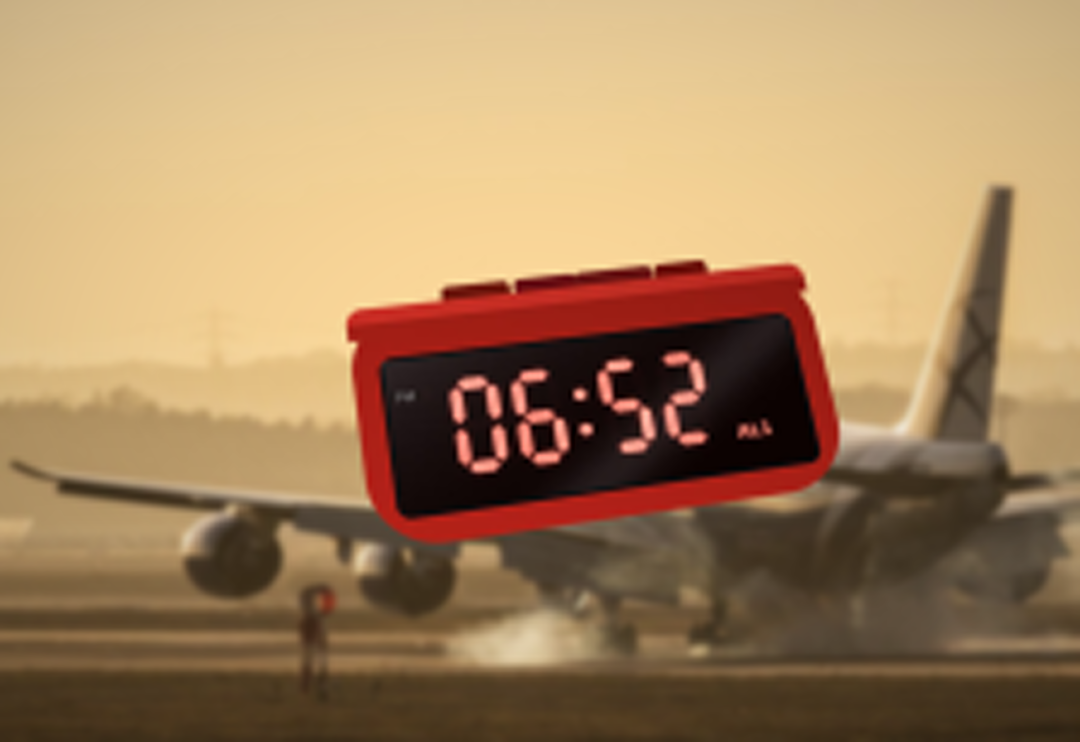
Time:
6:52
